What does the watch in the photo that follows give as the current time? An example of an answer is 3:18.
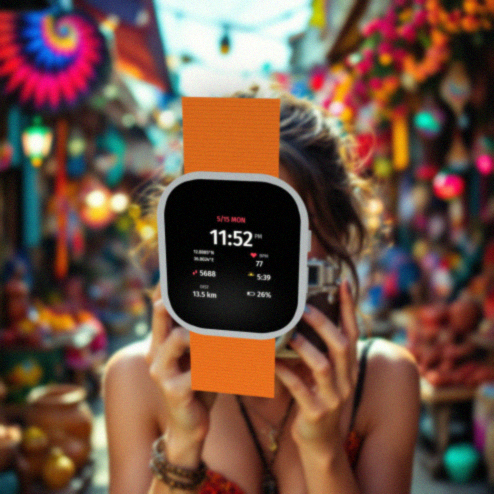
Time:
11:52
